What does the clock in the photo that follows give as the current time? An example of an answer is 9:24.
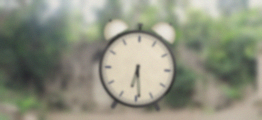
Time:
6:29
